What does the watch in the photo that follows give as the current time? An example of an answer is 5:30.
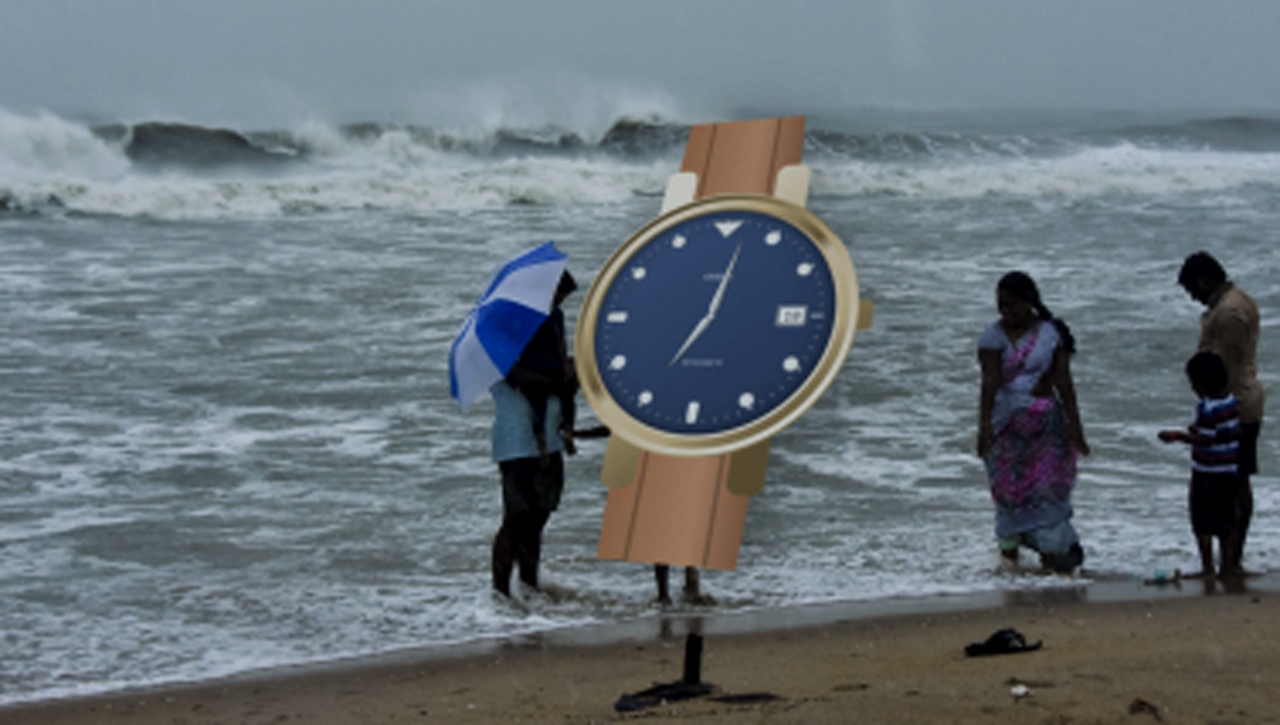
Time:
7:02
